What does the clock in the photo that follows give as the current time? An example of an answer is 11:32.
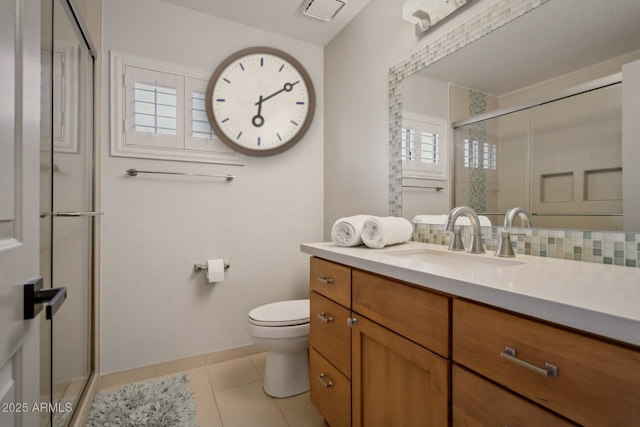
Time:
6:10
